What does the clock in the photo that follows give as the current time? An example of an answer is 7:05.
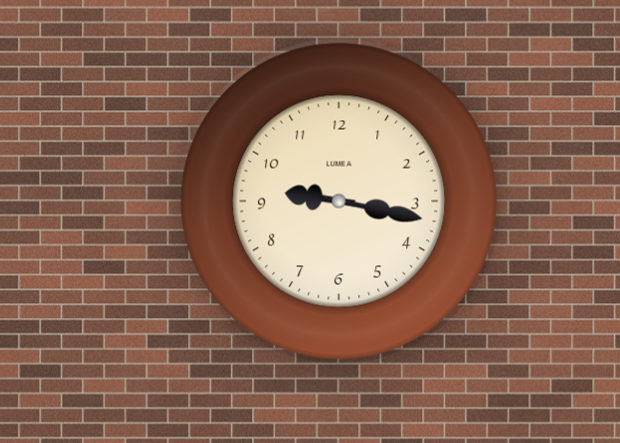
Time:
9:17
